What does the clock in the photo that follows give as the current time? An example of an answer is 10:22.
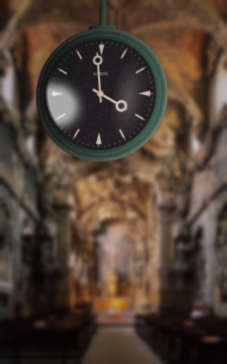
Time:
3:59
